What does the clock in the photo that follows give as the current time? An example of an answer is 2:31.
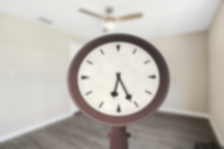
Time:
6:26
